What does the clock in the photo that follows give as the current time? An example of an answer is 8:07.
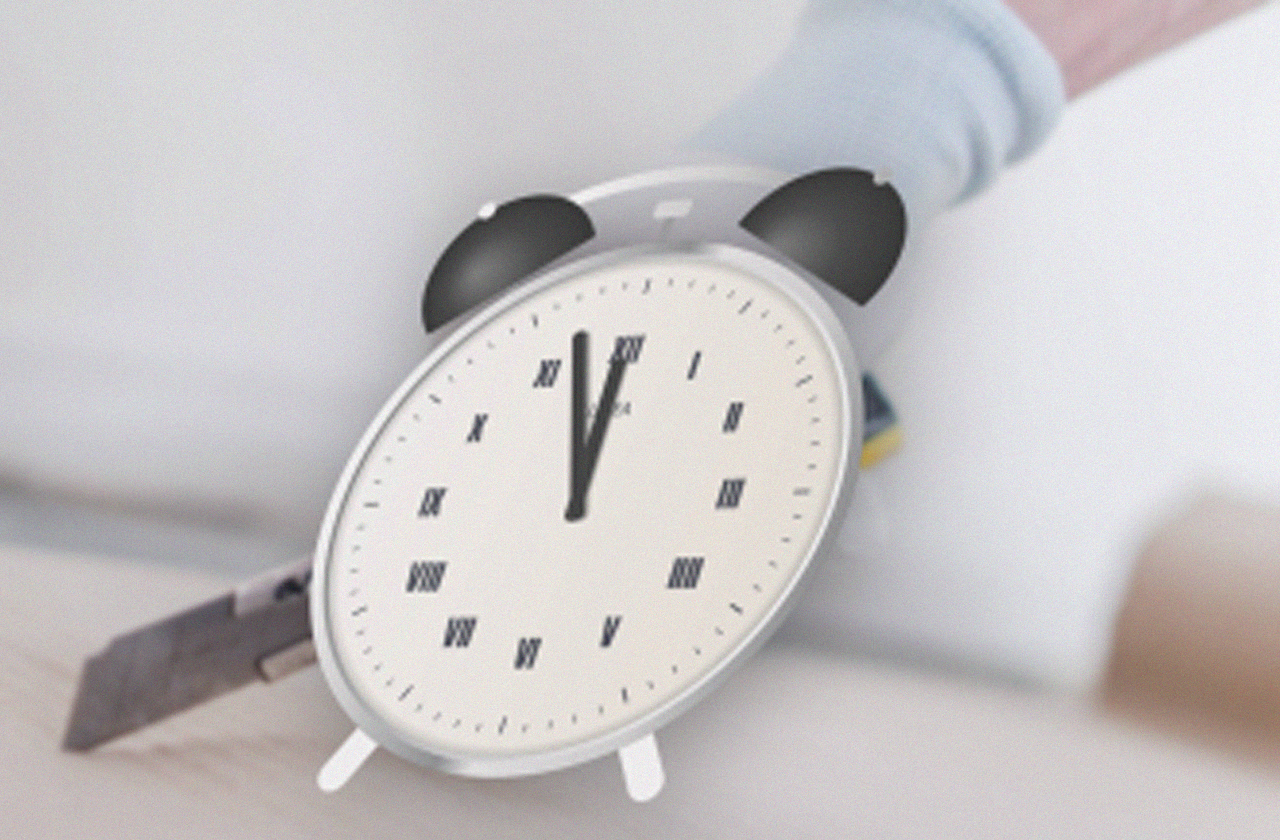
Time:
11:57
